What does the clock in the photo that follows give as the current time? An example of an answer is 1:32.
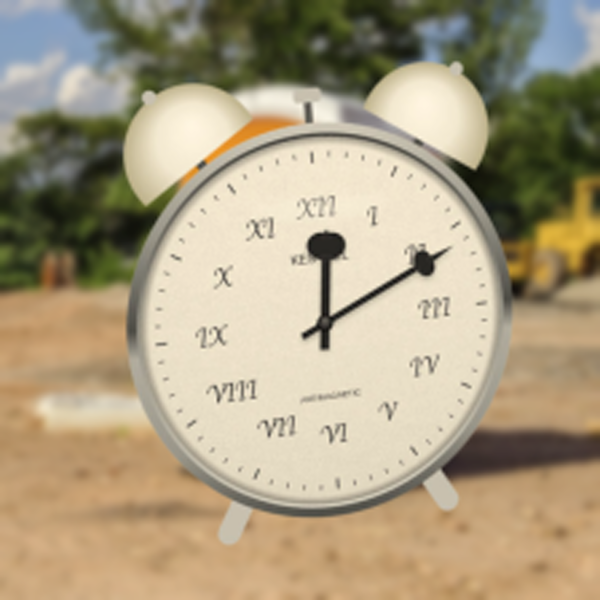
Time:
12:11
